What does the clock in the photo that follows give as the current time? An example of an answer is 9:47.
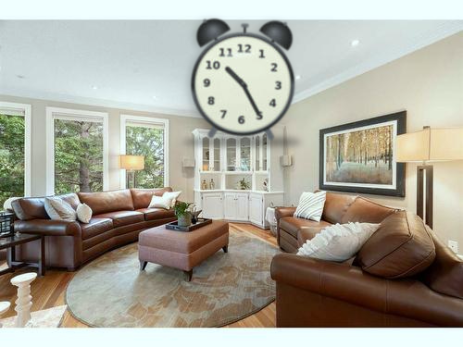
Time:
10:25
